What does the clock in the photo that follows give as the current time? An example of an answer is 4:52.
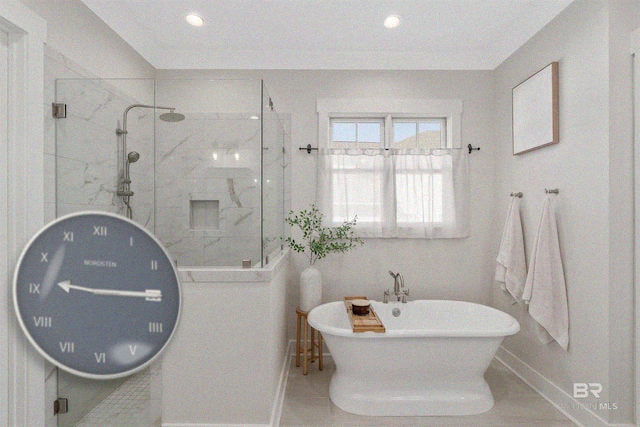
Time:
9:15
